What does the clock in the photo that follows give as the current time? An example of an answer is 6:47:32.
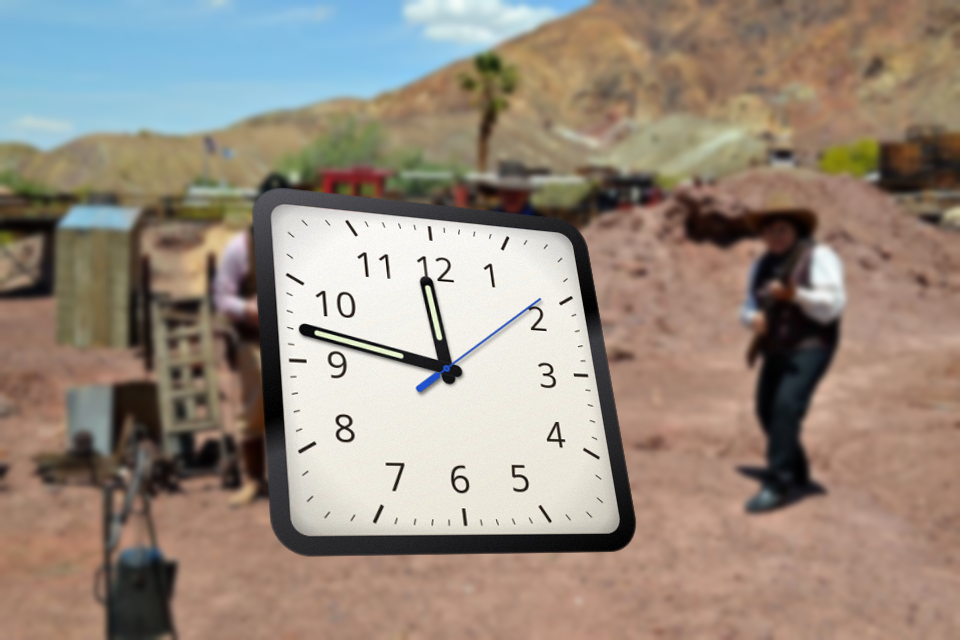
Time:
11:47:09
